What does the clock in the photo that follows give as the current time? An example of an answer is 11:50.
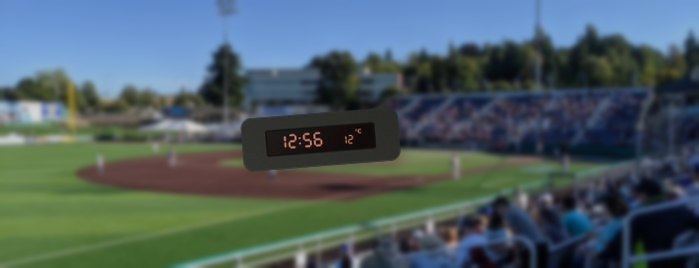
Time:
12:56
